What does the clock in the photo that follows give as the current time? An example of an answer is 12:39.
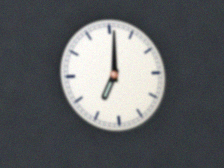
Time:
7:01
